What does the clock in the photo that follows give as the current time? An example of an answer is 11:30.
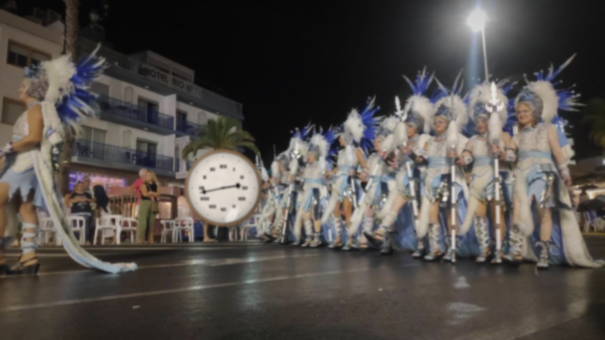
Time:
2:43
